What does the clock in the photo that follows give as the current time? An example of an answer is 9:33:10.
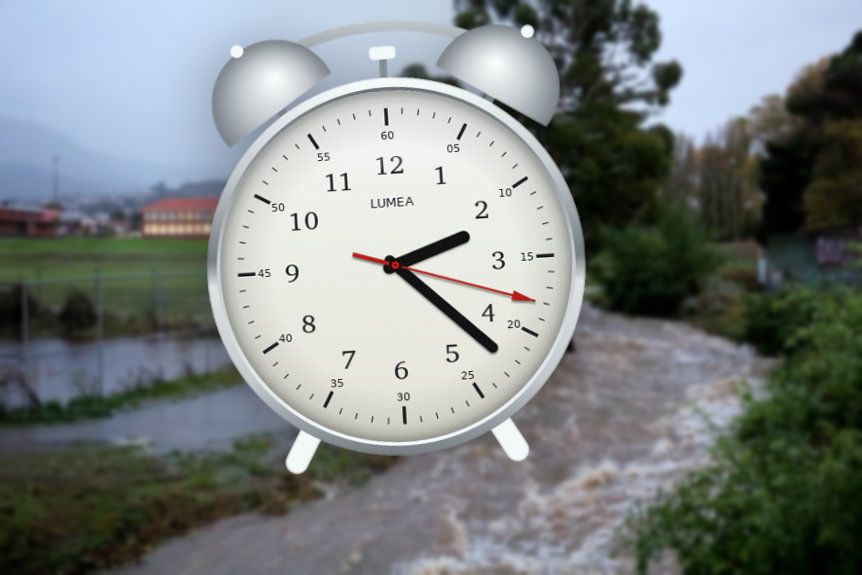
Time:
2:22:18
